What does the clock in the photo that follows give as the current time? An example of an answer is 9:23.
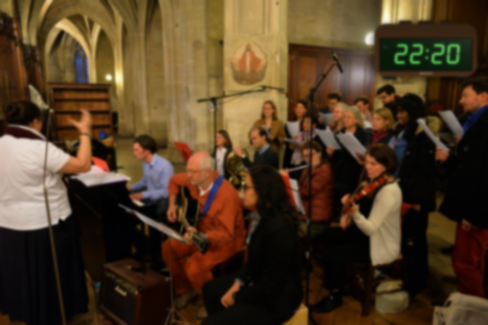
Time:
22:20
